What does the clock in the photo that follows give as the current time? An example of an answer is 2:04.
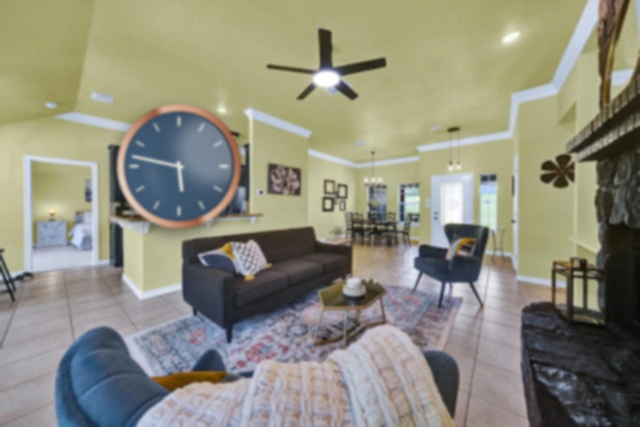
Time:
5:47
